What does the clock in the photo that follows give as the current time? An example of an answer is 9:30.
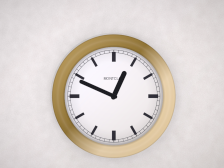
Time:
12:49
